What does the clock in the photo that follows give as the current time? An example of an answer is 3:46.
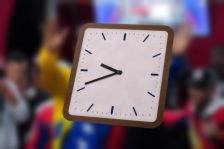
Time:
9:41
